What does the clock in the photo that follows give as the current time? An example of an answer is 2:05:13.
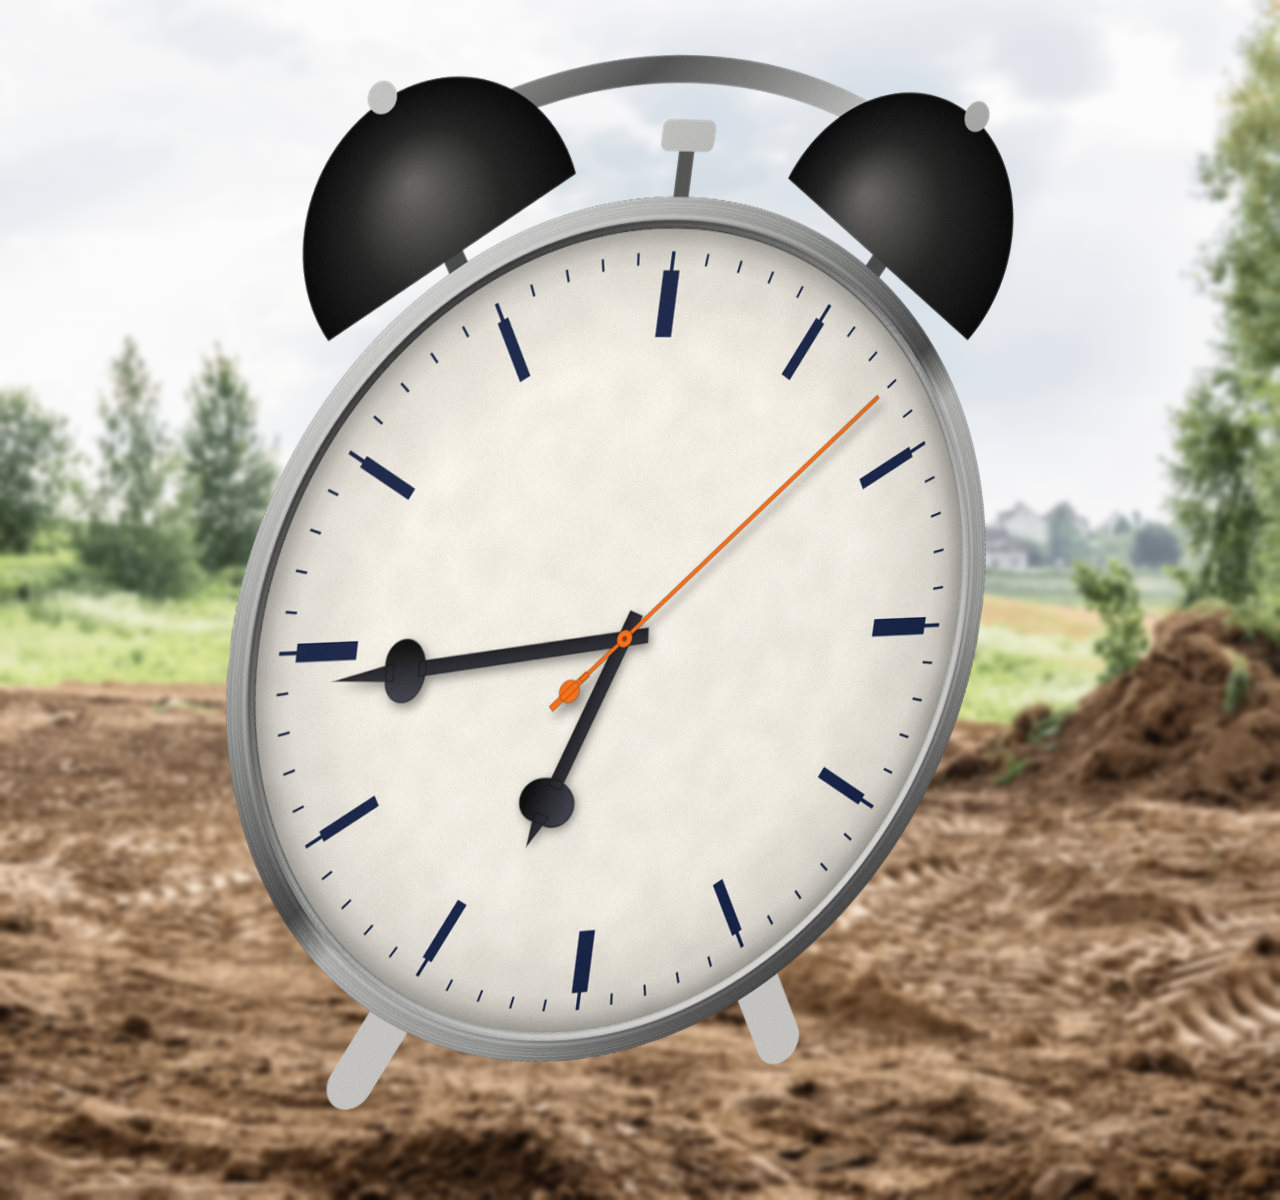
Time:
6:44:08
